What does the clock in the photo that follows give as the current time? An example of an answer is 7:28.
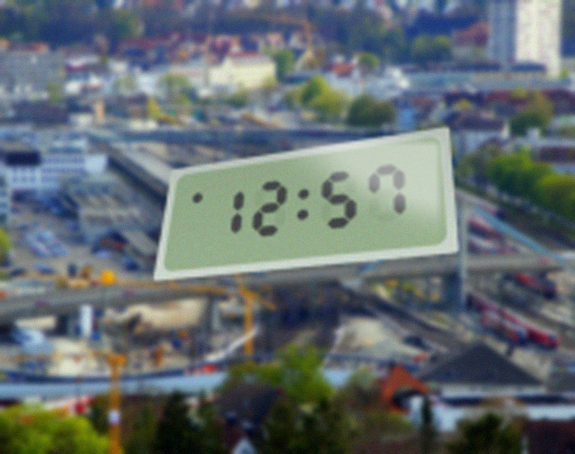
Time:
12:57
